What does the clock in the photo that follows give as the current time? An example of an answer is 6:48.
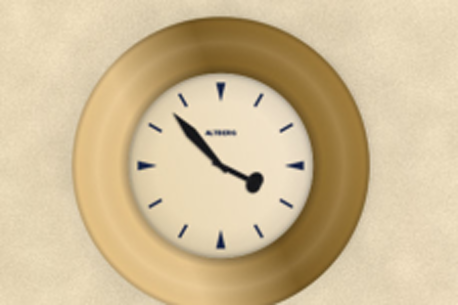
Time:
3:53
